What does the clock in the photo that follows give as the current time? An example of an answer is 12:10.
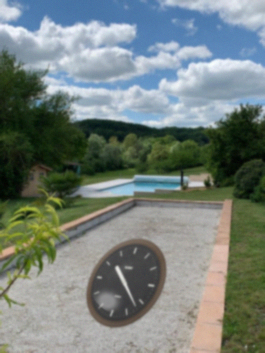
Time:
10:22
